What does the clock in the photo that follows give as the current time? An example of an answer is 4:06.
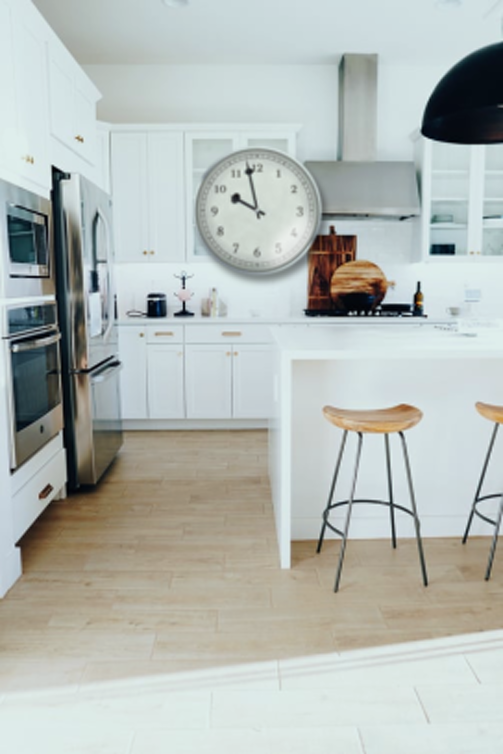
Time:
9:58
